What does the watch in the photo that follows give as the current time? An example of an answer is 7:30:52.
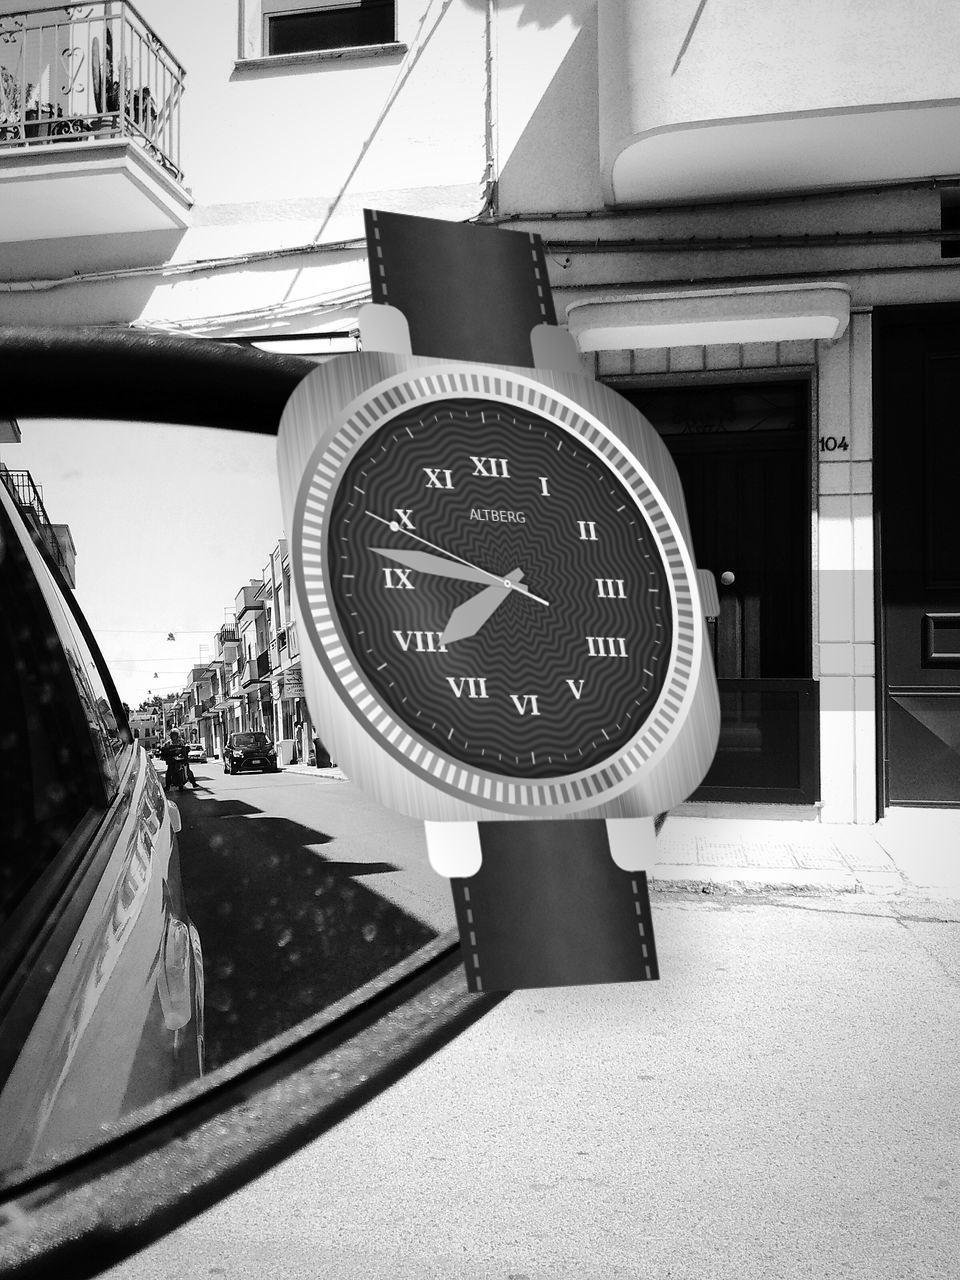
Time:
7:46:49
